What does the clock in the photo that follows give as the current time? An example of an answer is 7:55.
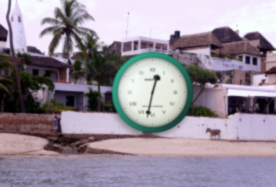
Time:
12:32
